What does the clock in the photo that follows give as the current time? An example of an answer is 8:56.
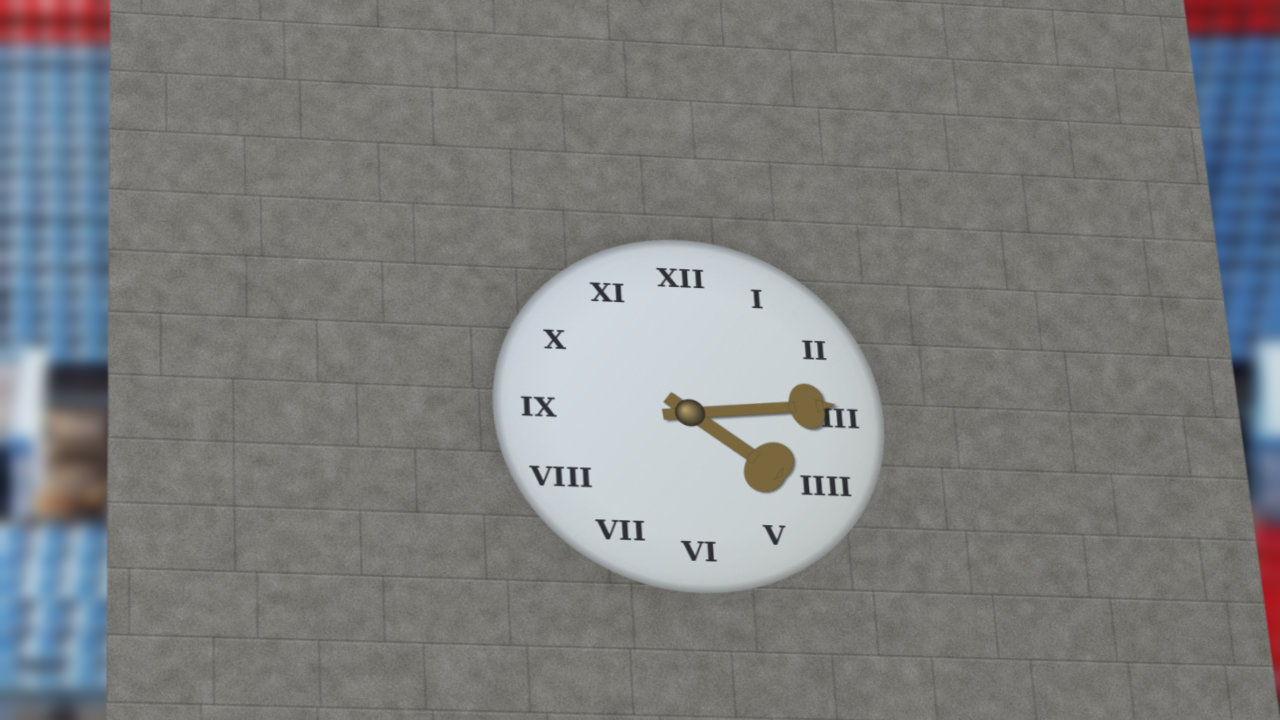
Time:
4:14
